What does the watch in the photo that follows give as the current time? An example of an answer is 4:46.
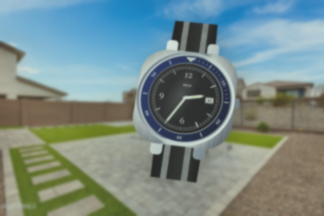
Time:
2:35
